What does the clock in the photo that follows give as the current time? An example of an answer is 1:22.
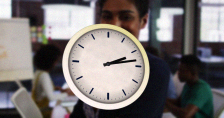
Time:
2:13
